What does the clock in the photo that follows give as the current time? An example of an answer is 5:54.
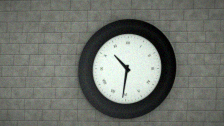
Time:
10:31
